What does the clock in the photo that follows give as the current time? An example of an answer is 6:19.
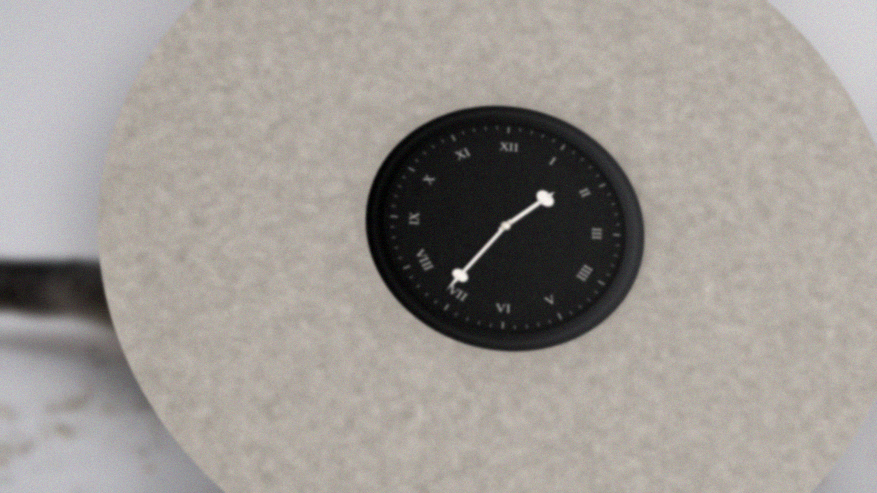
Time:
1:36
